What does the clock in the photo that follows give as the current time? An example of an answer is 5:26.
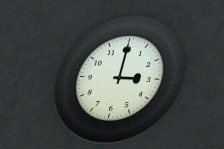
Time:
3:00
